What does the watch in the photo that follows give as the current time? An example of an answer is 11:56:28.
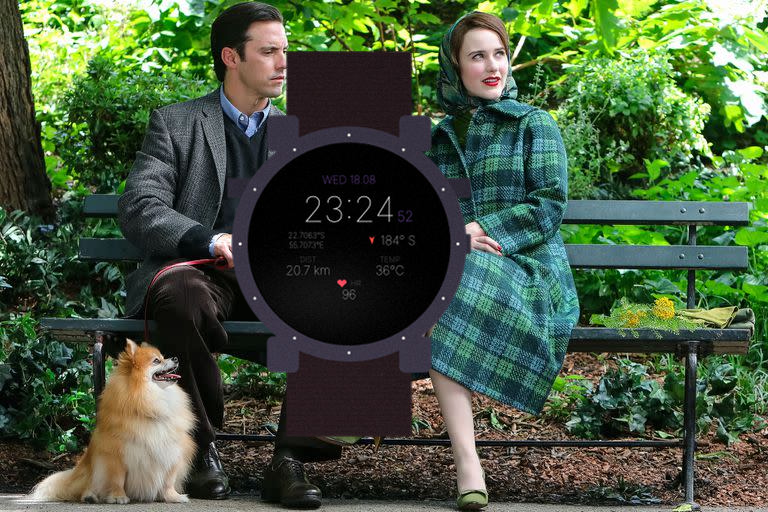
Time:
23:24:52
